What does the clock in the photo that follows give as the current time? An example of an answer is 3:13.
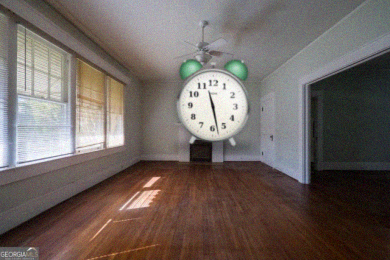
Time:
11:28
